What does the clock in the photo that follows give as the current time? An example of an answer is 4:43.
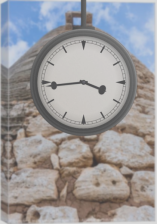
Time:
3:44
